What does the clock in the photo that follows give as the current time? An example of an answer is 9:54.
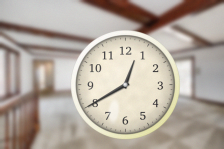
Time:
12:40
